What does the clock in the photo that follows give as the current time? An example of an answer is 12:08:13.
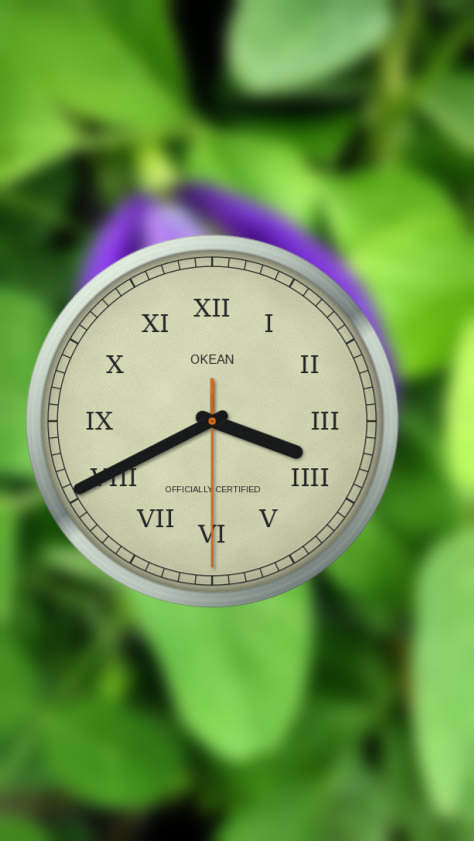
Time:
3:40:30
